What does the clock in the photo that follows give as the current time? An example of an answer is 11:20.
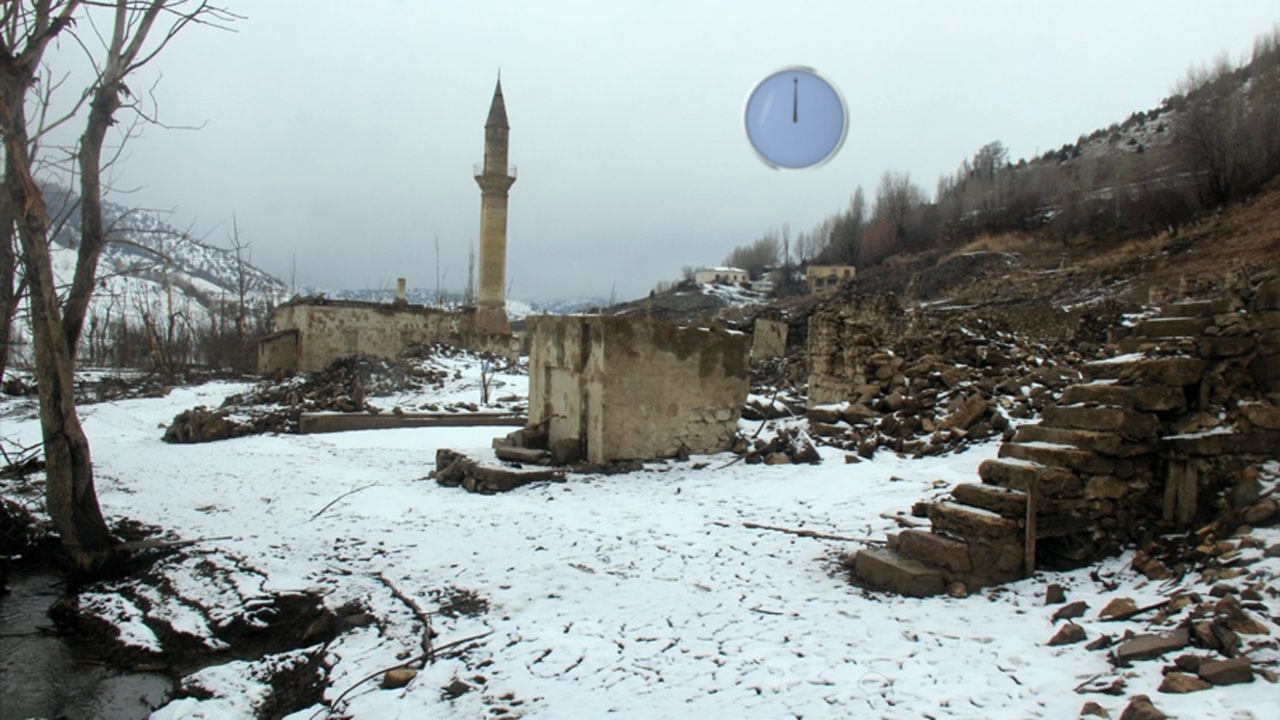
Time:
12:00
